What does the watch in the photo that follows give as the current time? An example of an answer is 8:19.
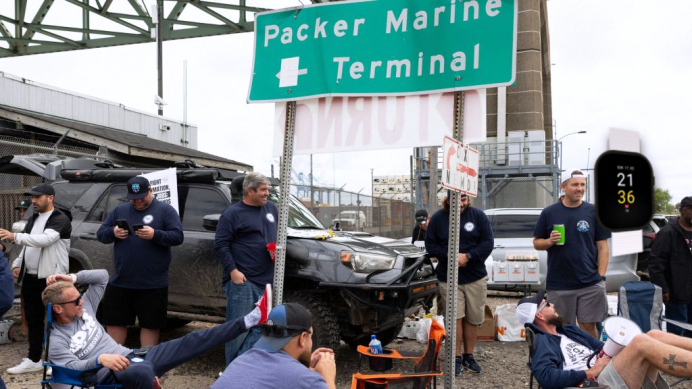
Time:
21:36
